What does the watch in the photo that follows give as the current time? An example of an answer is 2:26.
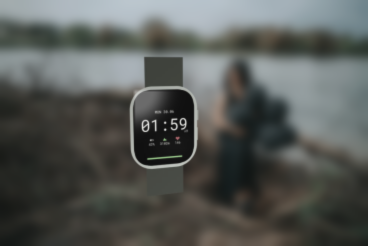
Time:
1:59
